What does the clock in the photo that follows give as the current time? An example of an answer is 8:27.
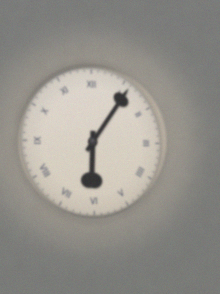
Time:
6:06
